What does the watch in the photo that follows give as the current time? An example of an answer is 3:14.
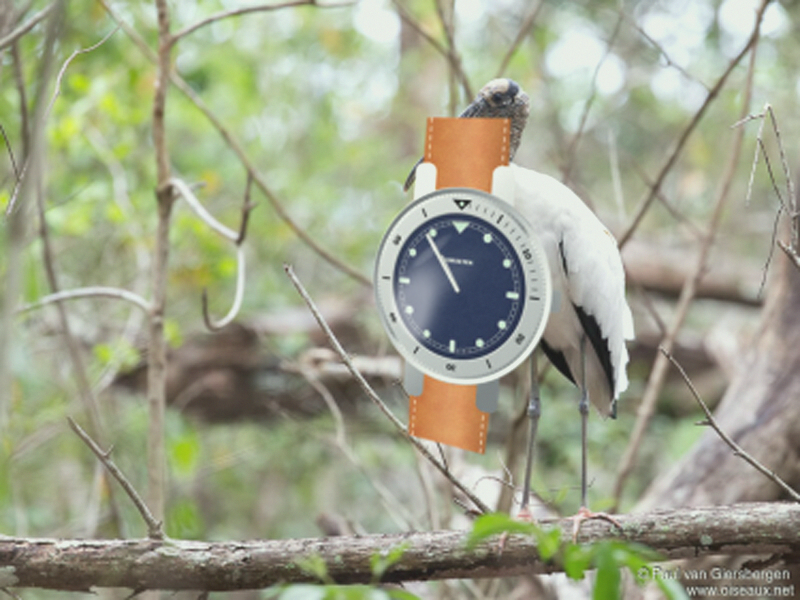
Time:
10:54
